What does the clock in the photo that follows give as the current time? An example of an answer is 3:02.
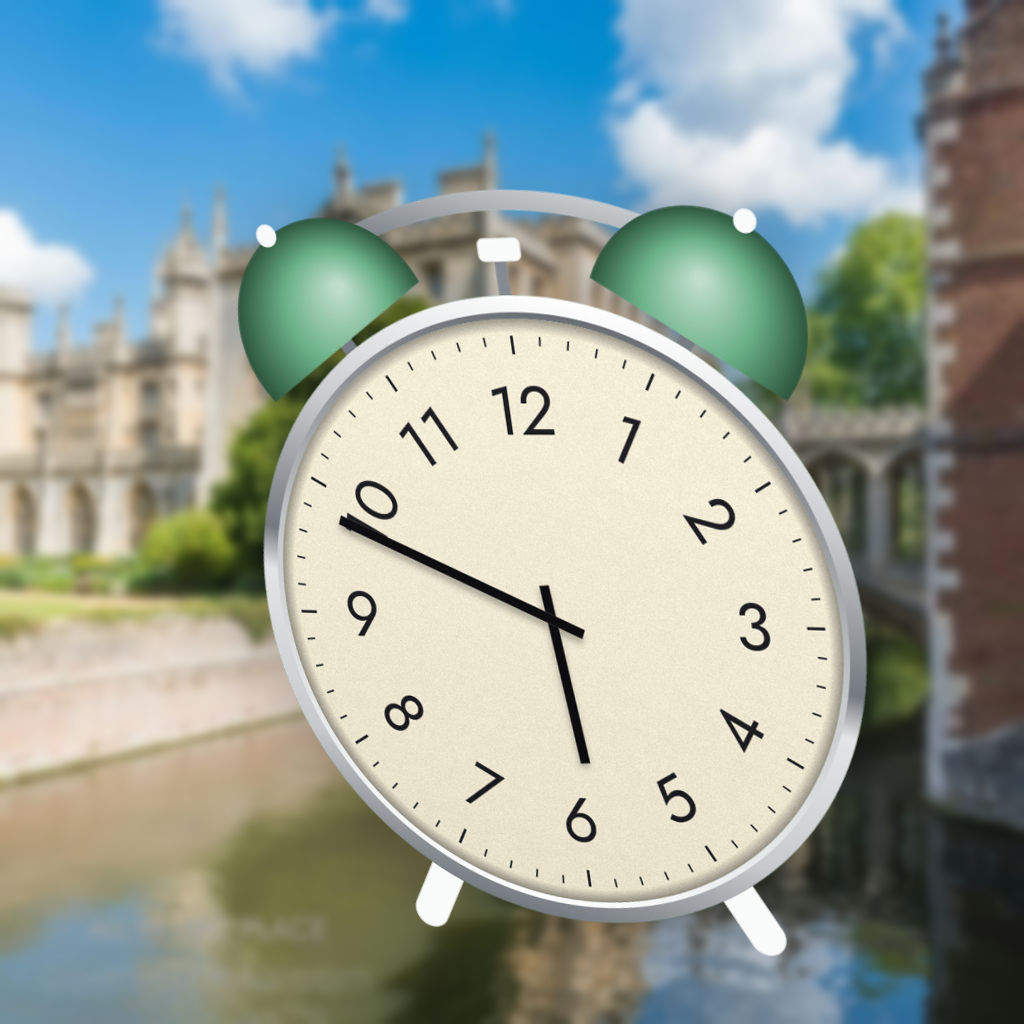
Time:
5:49
